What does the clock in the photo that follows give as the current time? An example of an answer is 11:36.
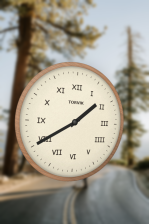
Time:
1:40
